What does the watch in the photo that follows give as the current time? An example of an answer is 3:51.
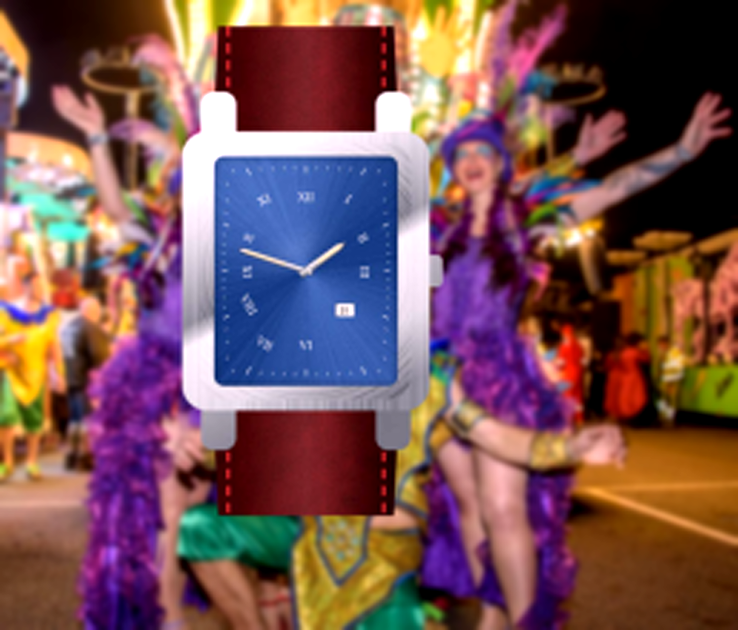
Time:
1:48
